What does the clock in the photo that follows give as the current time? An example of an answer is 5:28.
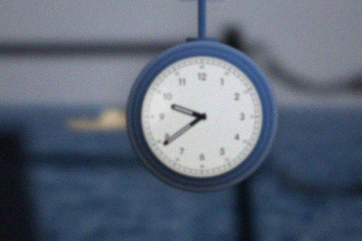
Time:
9:39
